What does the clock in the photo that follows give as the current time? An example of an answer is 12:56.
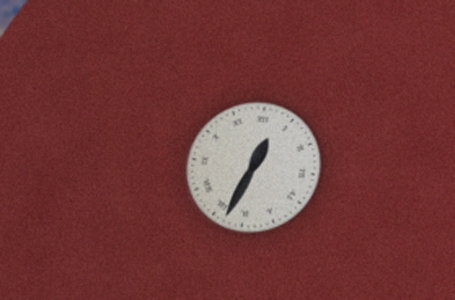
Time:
12:33
